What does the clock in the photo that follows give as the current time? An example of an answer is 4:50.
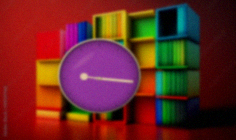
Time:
9:16
